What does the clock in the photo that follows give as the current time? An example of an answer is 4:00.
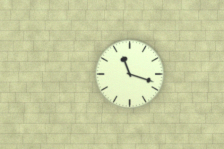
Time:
11:18
